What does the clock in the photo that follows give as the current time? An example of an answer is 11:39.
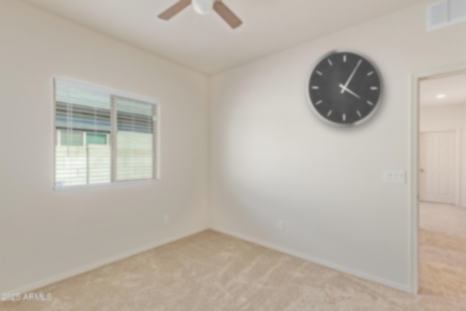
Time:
4:05
